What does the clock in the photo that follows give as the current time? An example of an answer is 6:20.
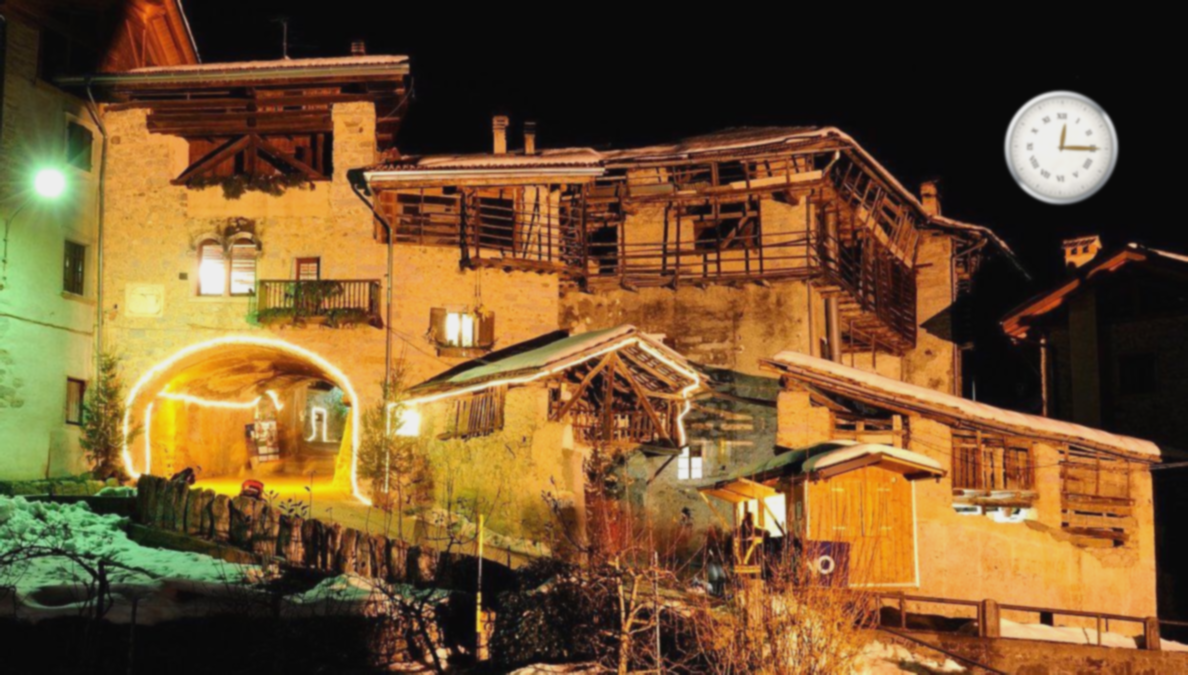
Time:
12:15
